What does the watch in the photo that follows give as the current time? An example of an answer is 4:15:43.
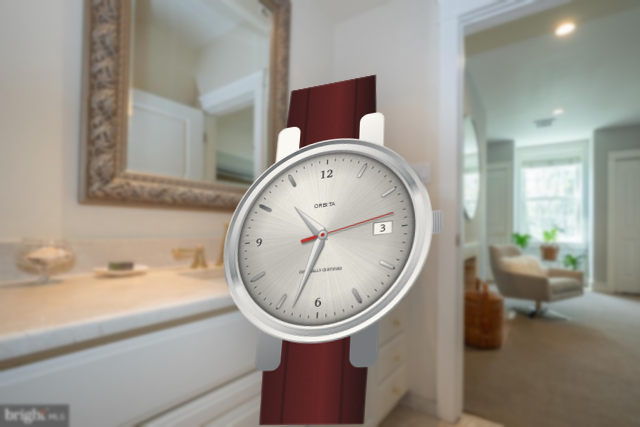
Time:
10:33:13
